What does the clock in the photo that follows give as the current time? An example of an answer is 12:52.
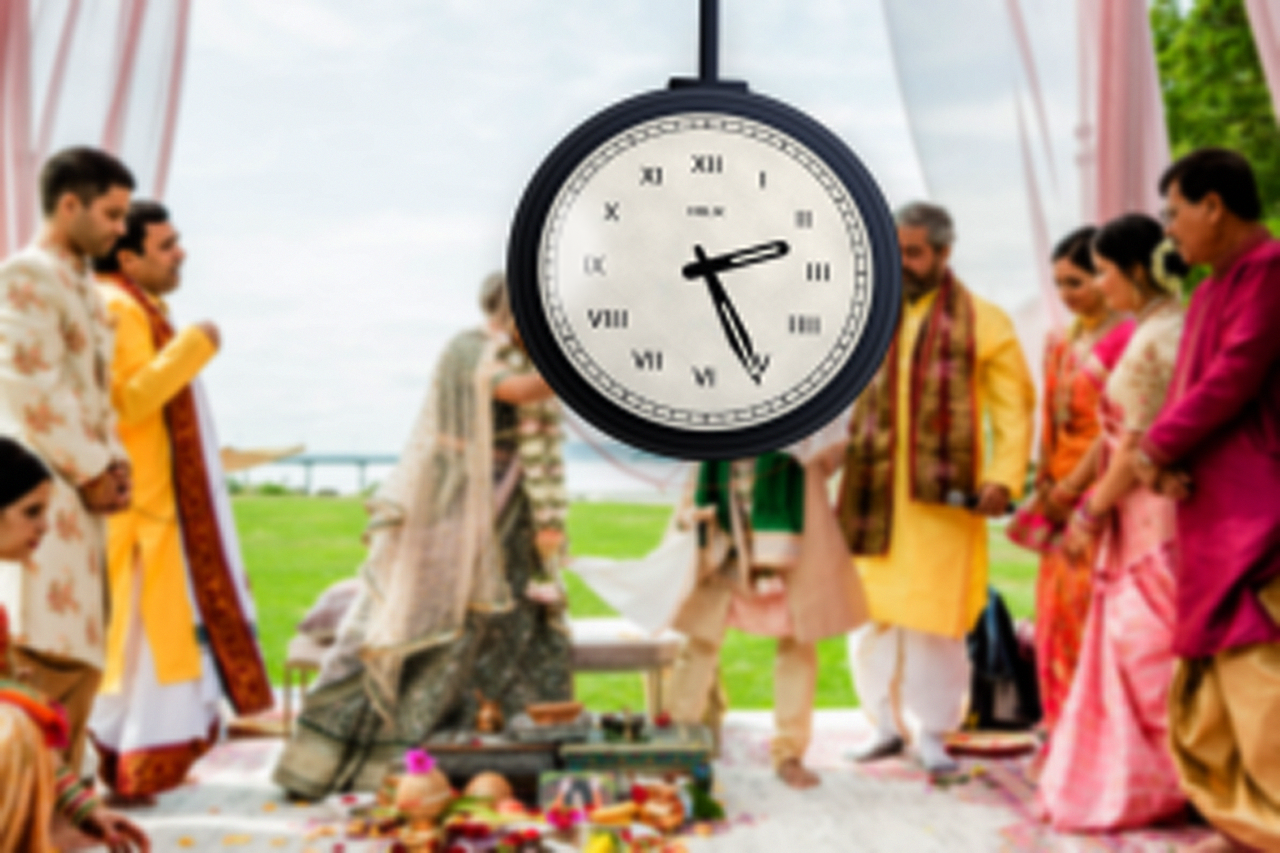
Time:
2:26
